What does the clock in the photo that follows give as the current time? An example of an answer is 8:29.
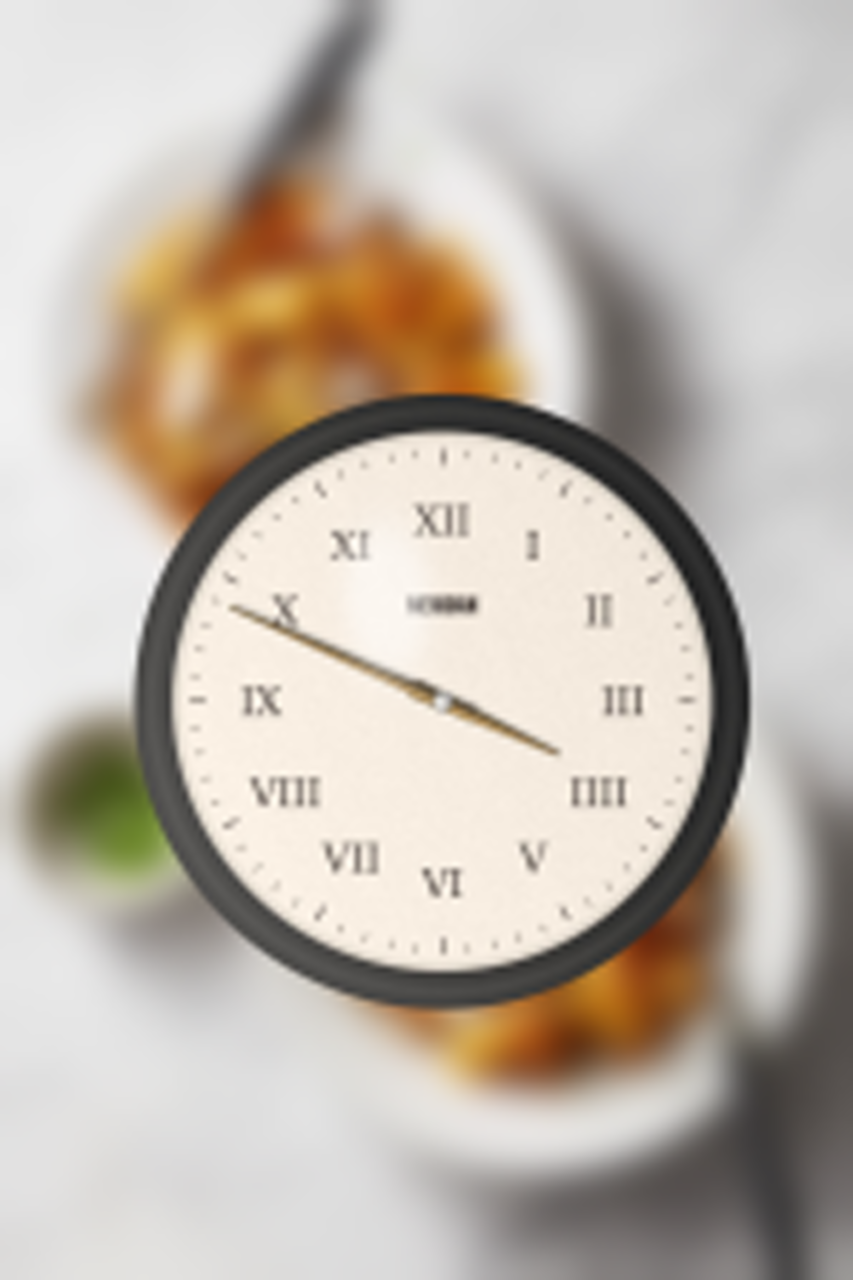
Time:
3:49
